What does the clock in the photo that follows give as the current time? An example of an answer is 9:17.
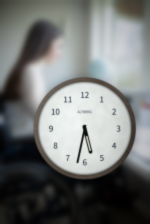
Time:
5:32
